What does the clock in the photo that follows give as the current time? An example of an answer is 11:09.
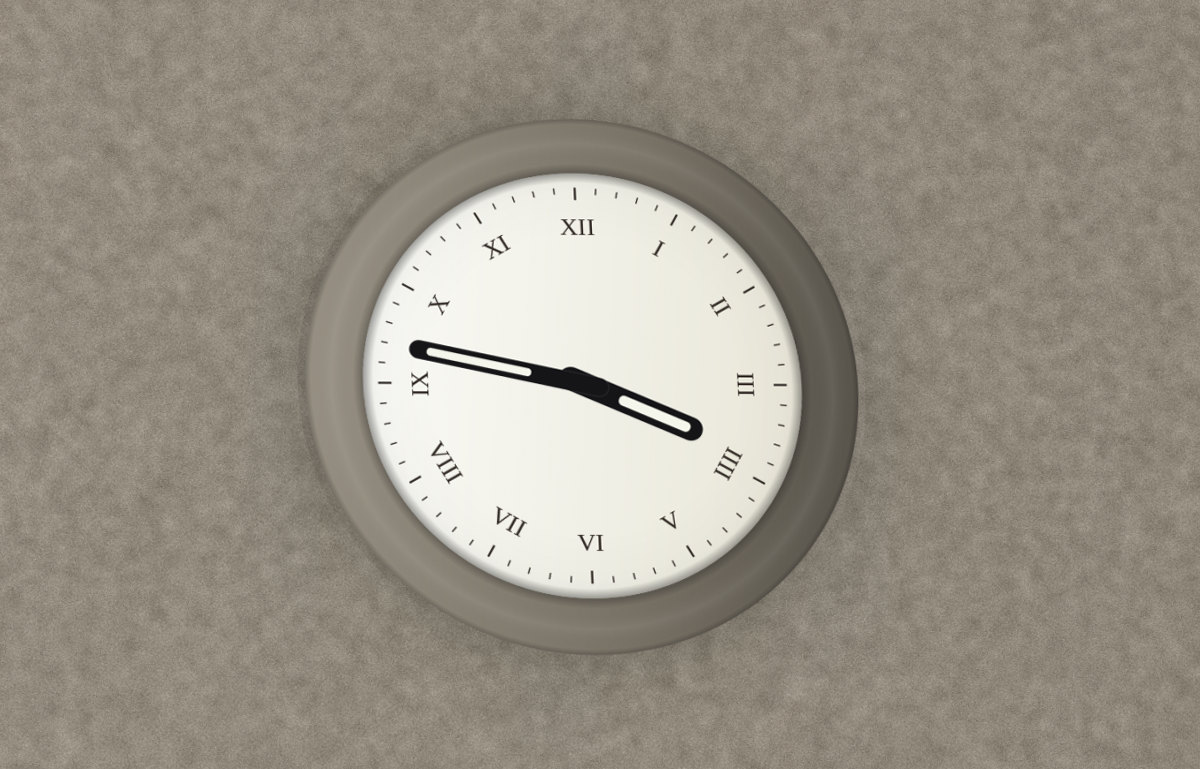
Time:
3:47
